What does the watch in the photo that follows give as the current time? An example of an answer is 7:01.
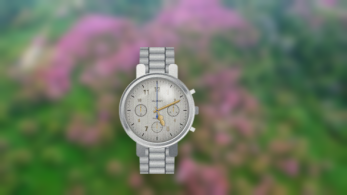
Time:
5:11
